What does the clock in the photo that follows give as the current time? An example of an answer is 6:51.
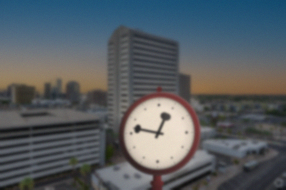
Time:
12:47
